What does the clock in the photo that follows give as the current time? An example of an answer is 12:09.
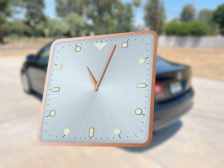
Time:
11:03
